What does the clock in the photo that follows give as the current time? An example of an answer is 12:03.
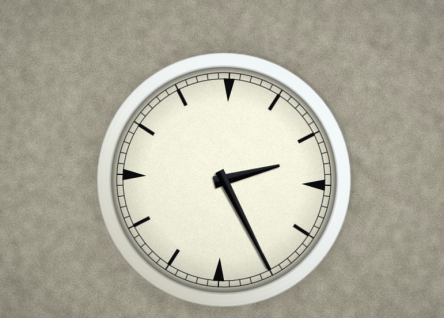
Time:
2:25
